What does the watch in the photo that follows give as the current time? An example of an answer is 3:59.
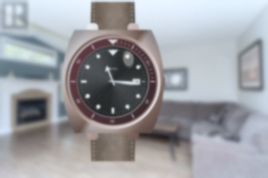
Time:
11:16
